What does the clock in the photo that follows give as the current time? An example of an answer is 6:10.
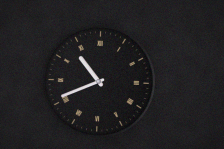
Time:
10:41
